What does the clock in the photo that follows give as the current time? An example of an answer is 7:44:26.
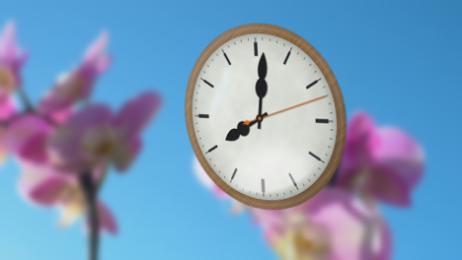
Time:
8:01:12
